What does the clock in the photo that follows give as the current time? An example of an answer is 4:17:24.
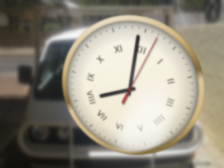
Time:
7:59:02
